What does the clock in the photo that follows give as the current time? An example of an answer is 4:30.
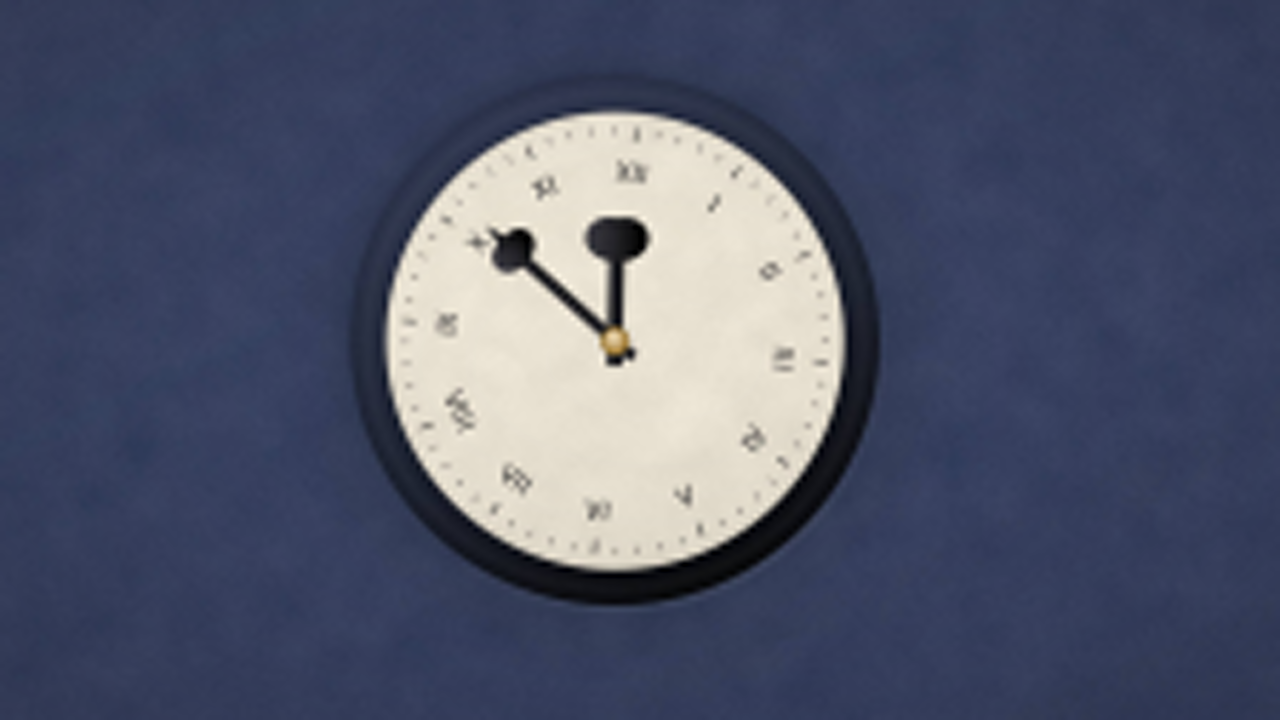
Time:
11:51
